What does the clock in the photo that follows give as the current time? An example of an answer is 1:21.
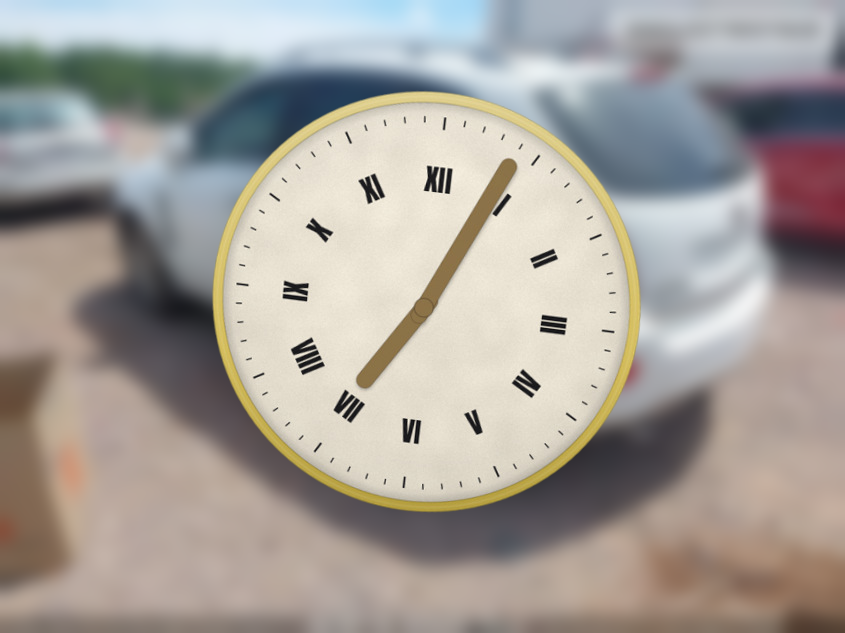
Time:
7:04
